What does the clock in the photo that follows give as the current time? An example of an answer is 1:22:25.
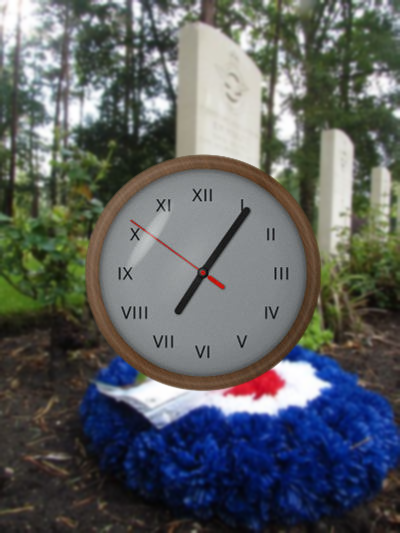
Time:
7:05:51
